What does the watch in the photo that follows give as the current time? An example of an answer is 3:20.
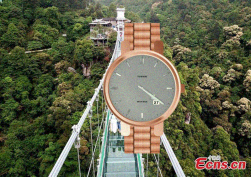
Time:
4:21
